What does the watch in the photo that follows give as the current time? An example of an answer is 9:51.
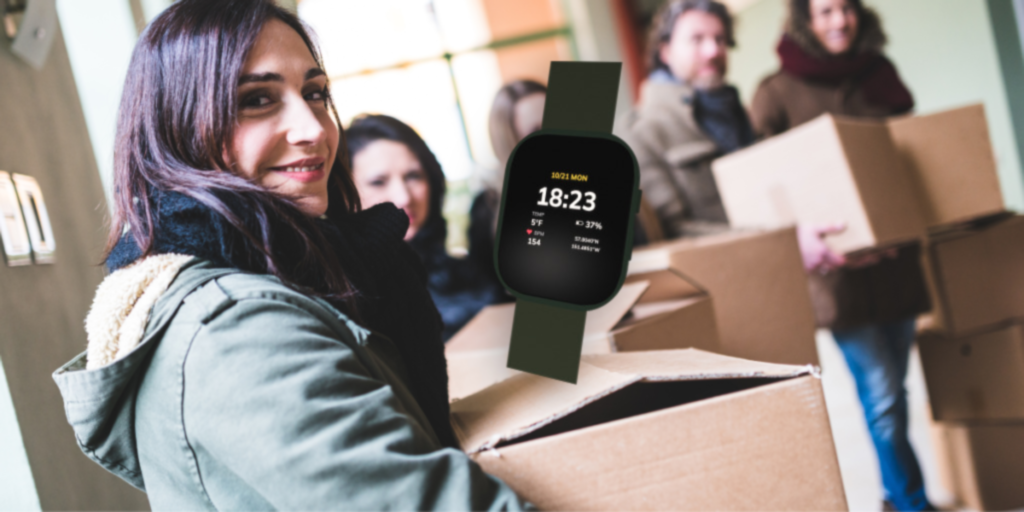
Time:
18:23
